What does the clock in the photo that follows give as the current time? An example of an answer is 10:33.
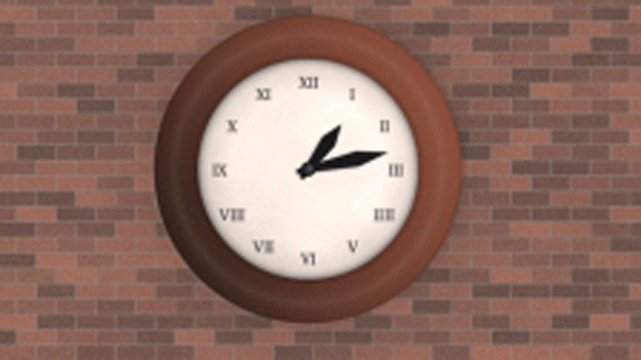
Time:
1:13
